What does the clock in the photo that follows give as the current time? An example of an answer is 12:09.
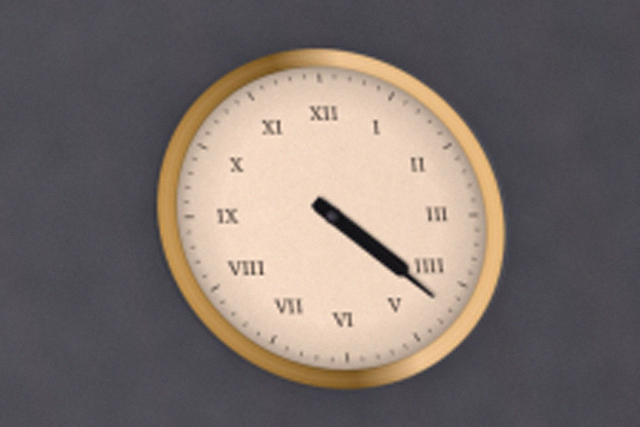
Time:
4:22
